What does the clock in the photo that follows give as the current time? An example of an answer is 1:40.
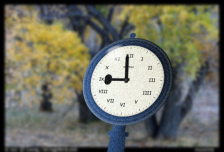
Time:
8:59
